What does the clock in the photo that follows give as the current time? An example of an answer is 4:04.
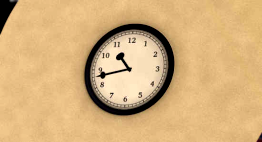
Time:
10:43
